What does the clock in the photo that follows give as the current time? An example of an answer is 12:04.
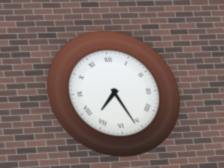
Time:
7:26
